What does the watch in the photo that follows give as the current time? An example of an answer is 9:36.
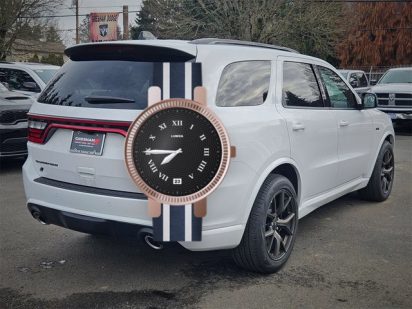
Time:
7:45
